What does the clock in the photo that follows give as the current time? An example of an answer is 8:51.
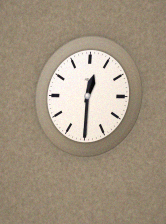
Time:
12:30
